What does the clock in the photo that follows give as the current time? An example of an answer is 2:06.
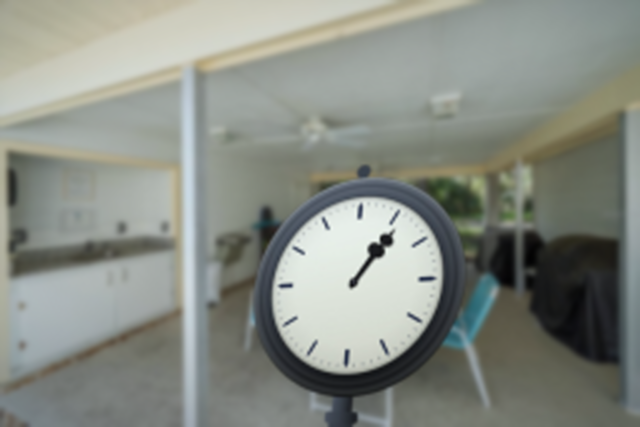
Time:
1:06
